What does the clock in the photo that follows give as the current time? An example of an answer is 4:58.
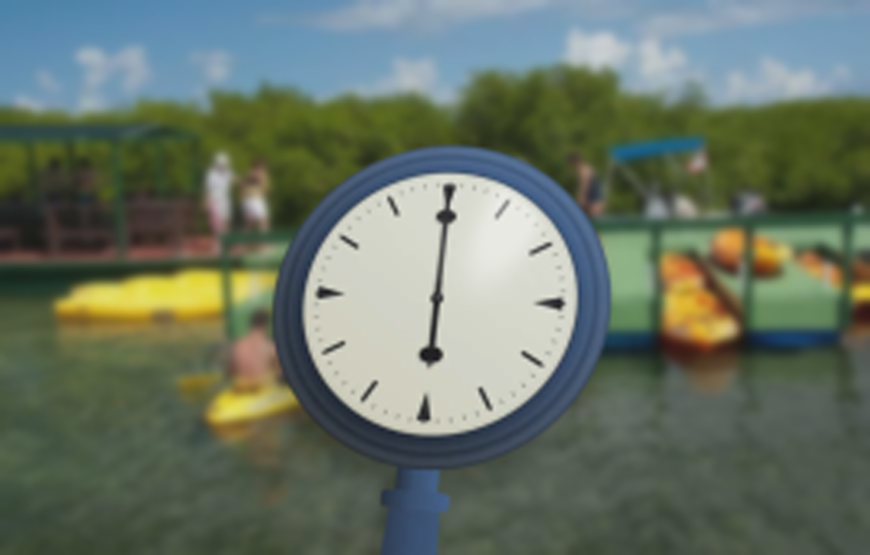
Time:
6:00
